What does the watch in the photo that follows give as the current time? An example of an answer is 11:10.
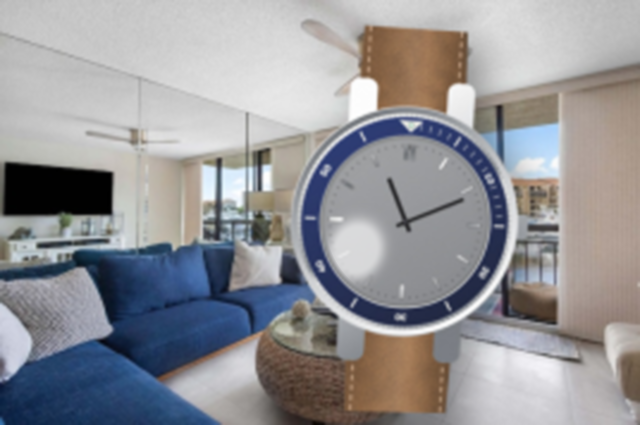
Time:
11:11
